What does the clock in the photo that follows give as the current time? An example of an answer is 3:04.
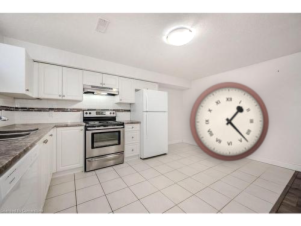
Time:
1:23
